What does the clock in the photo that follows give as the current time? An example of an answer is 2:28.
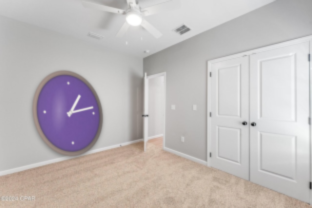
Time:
1:13
